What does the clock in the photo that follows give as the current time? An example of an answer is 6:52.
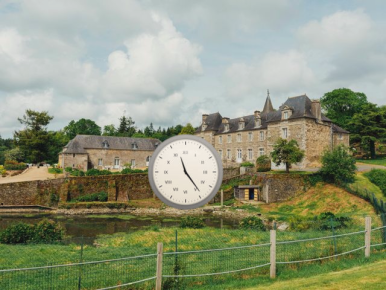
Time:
11:24
